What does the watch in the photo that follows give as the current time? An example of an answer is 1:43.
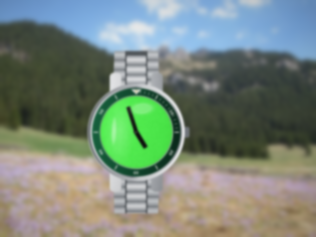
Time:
4:57
